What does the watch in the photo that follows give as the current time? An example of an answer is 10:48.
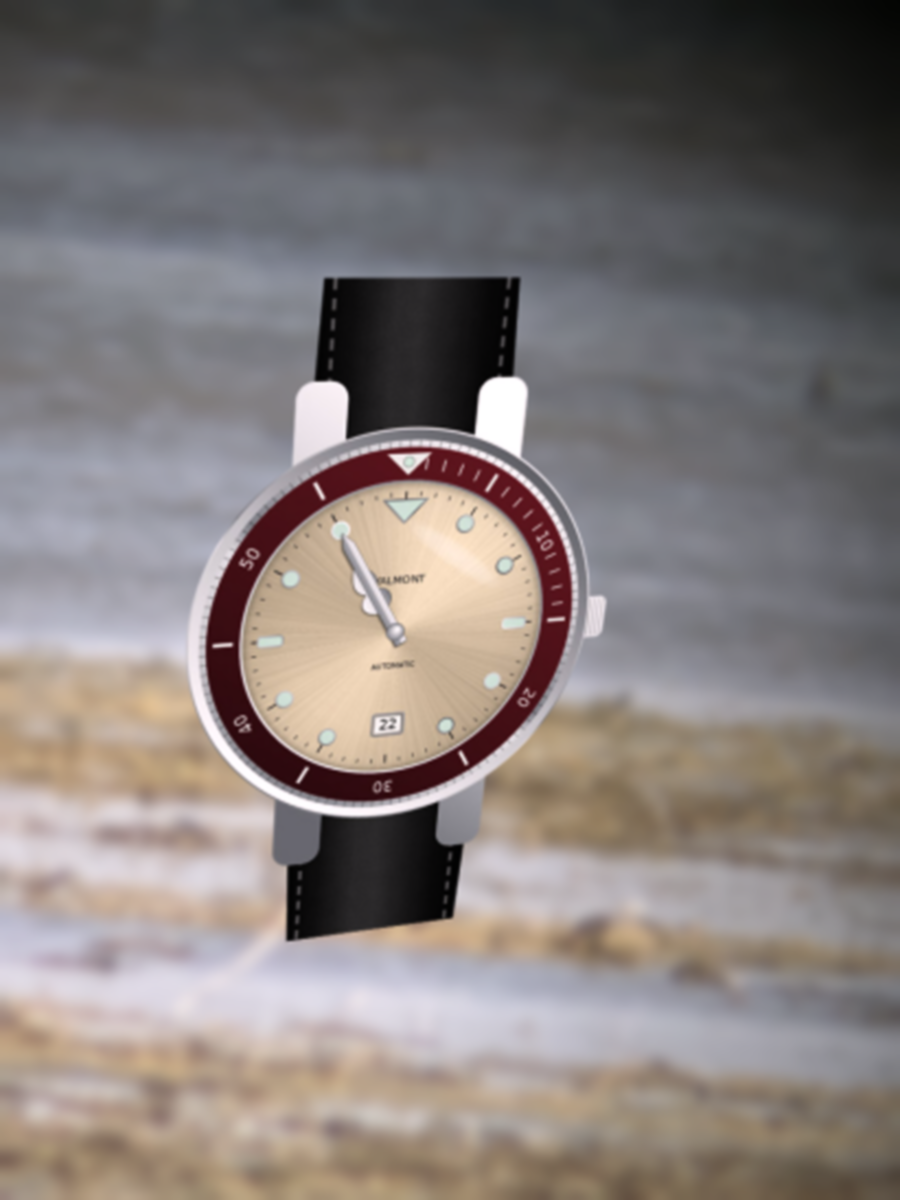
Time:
10:55
